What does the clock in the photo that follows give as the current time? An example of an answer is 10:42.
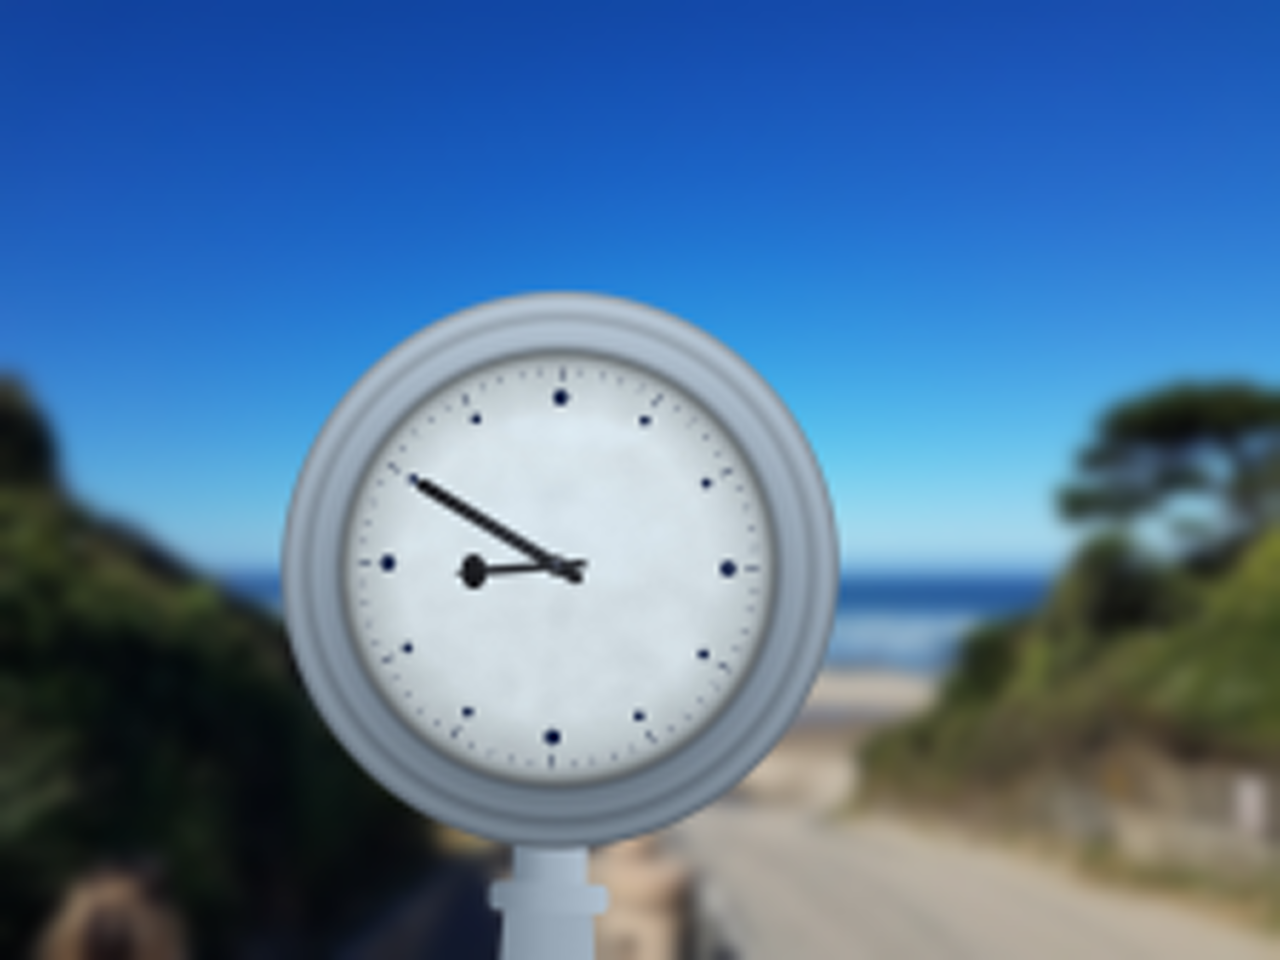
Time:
8:50
